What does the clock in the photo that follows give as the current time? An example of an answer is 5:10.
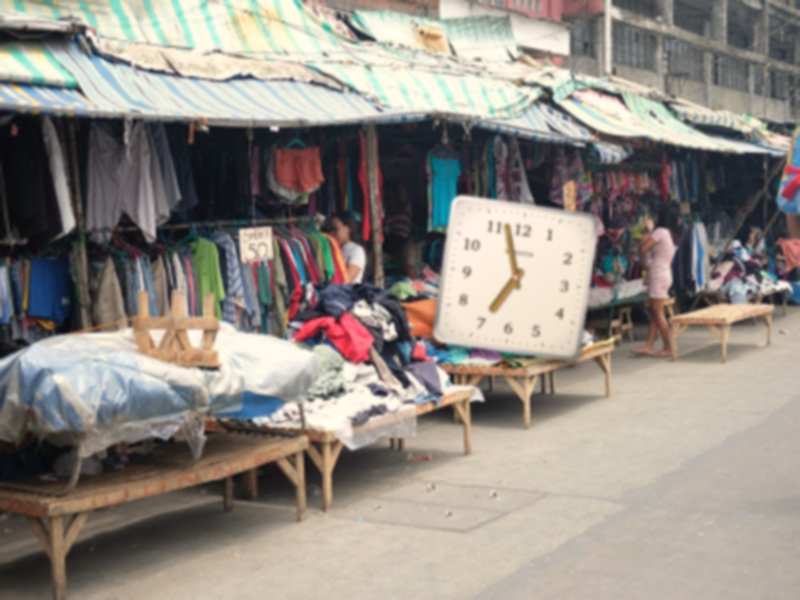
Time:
6:57
